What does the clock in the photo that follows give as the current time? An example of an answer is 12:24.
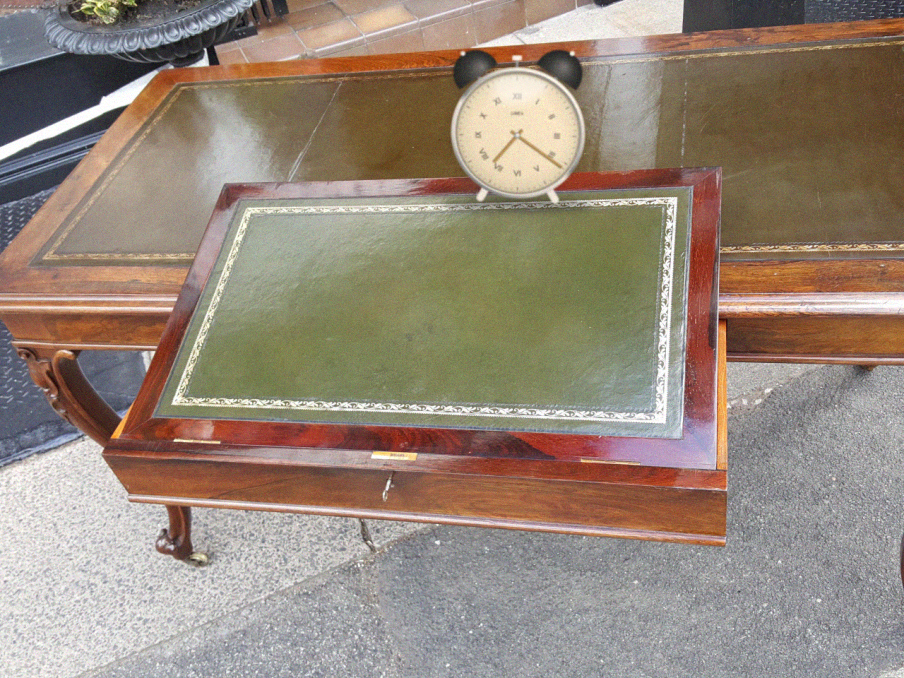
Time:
7:21
